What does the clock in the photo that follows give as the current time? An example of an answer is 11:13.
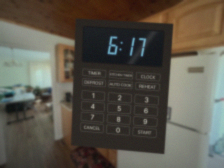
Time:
6:17
